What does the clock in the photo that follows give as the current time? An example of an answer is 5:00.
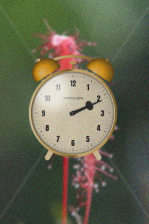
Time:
2:11
